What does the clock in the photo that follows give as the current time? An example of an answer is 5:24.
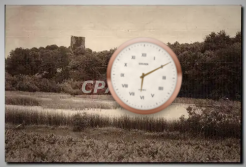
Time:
6:10
